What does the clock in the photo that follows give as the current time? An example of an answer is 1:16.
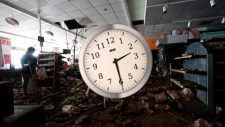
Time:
2:30
